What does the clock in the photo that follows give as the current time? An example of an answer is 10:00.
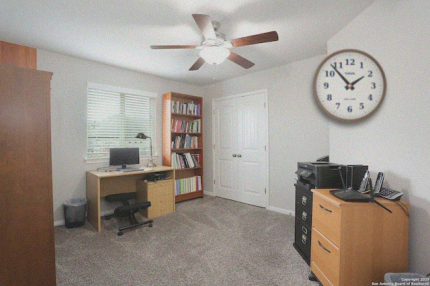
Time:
1:53
